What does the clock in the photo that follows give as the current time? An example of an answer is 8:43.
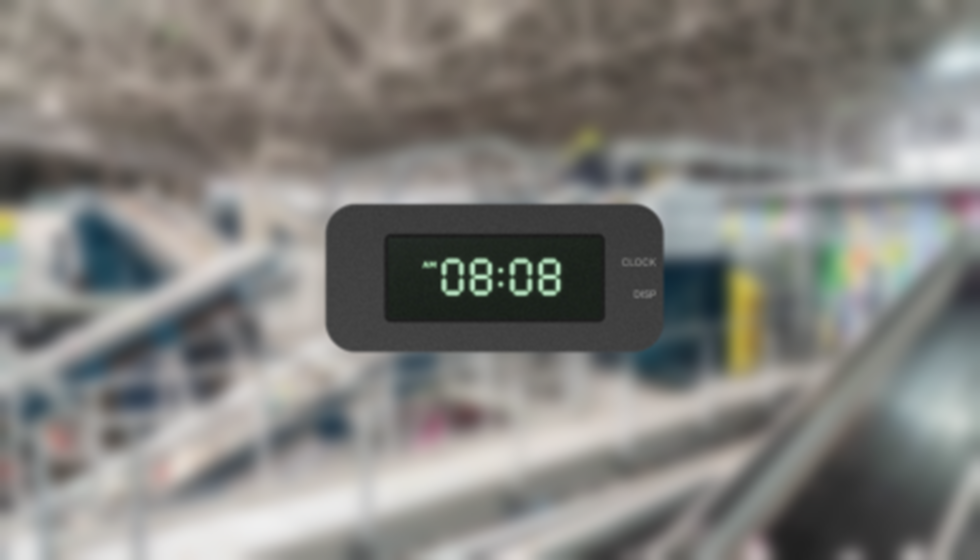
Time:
8:08
